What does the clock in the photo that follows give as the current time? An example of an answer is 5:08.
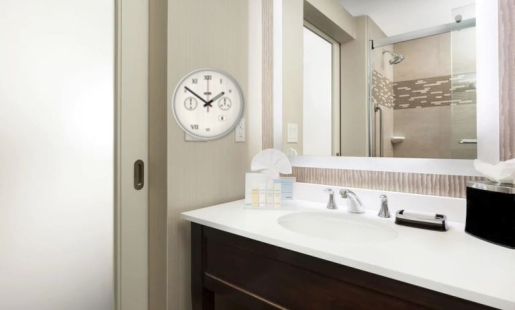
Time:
1:51
